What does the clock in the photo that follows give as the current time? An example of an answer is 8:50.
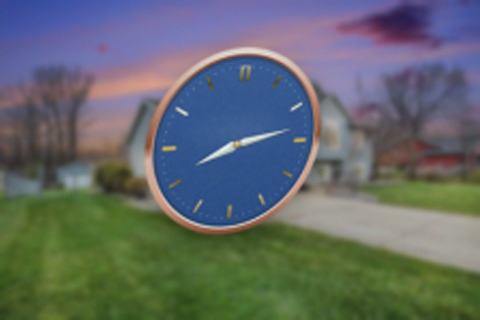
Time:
8:13
